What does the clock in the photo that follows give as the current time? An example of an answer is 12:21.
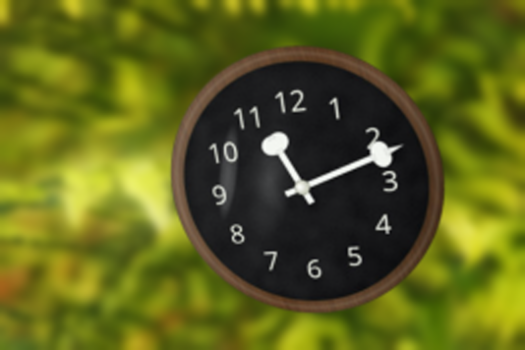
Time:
11:12
